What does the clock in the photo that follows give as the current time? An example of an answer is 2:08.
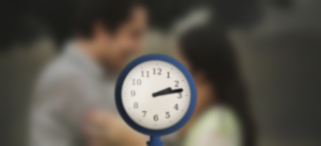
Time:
2:13
